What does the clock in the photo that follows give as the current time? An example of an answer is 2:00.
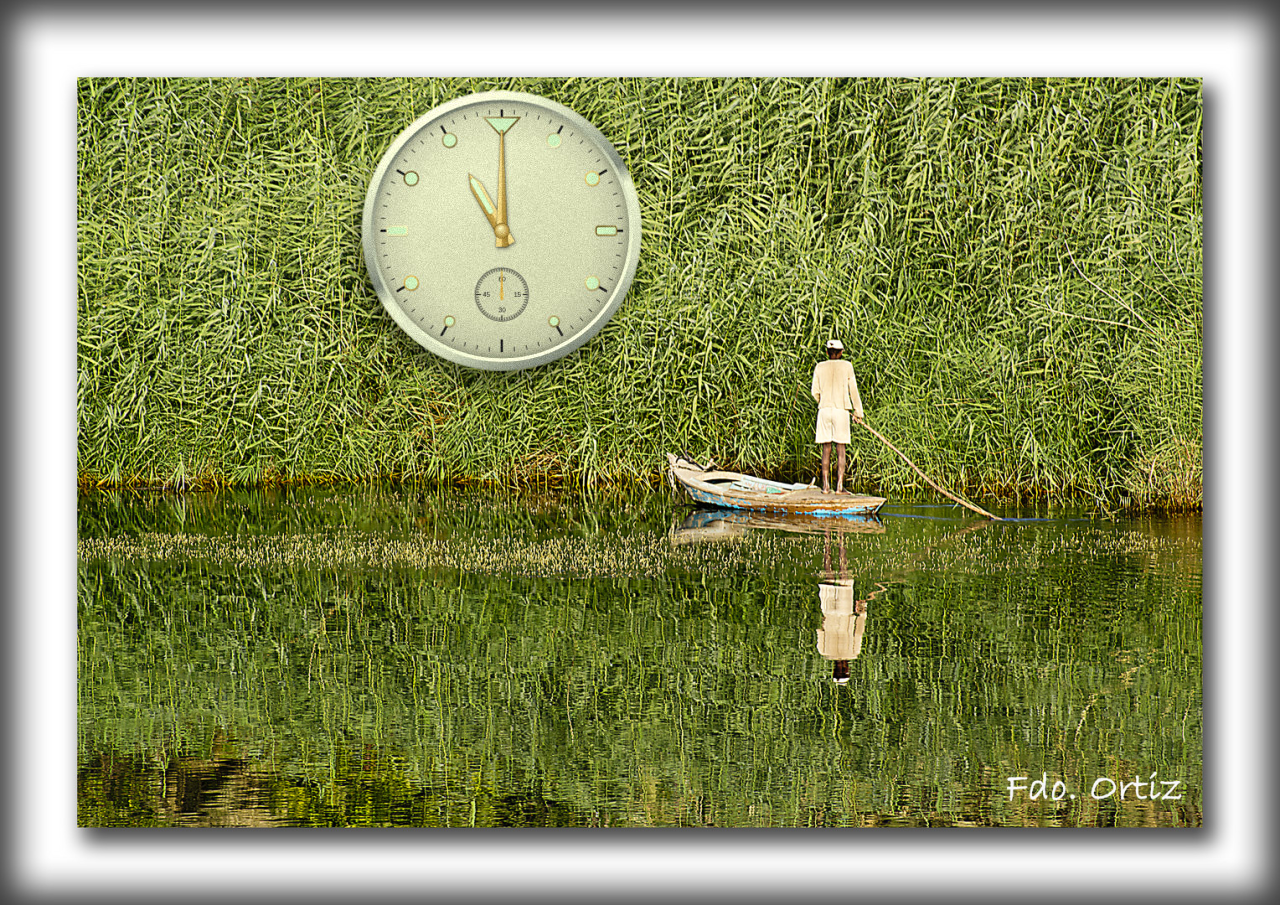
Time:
11:00
